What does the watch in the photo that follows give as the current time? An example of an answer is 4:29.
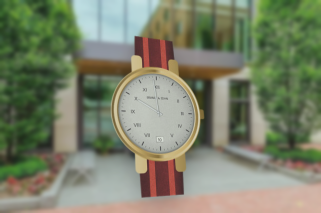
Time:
9:59
